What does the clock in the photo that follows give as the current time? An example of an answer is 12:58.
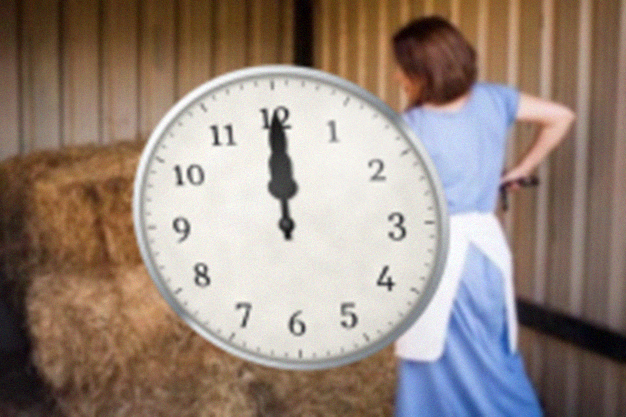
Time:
12:00
